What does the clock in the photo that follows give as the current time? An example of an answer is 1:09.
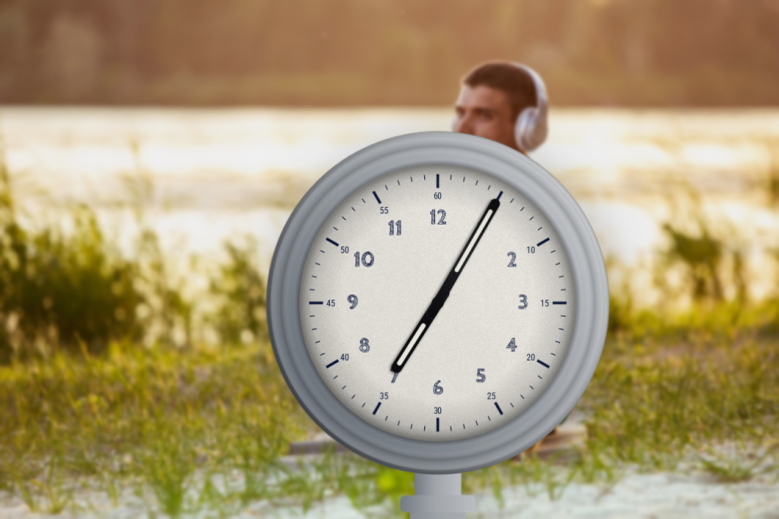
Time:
7:05
